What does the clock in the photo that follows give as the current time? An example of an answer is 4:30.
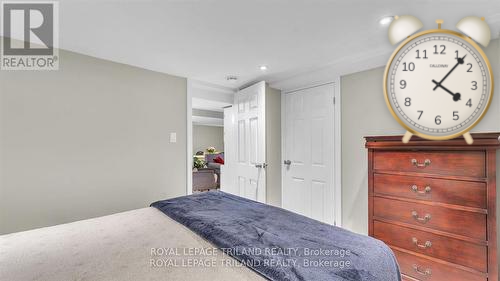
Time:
4:07
